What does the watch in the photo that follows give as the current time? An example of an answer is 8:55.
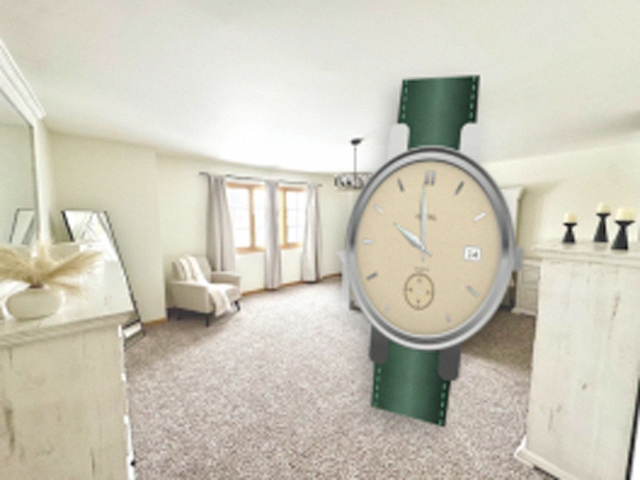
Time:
9:59
